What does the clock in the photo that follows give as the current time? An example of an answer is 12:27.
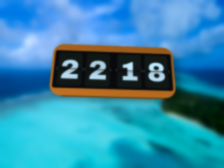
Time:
22:18
